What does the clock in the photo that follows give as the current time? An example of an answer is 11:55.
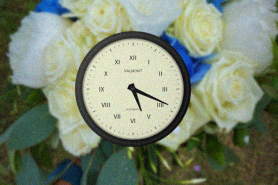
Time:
5:19
